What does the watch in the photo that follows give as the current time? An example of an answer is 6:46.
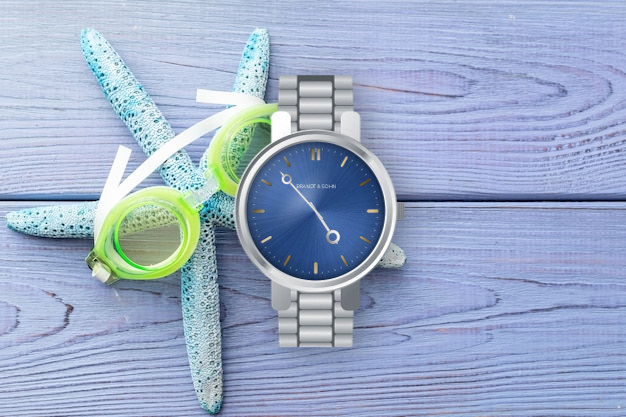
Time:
4:53
